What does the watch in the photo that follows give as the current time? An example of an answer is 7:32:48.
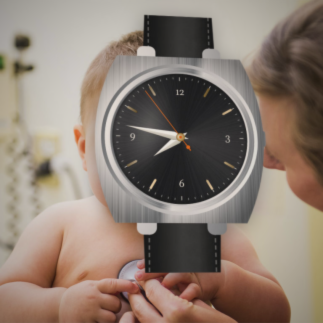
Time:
7:46:54
